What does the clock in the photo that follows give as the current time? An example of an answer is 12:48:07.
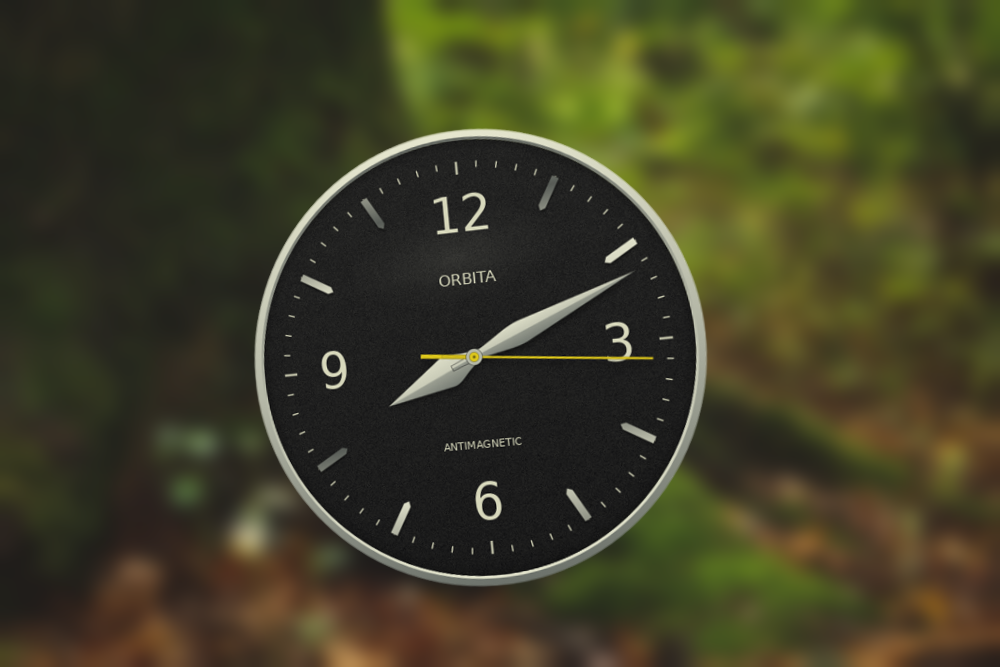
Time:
8:11:16
